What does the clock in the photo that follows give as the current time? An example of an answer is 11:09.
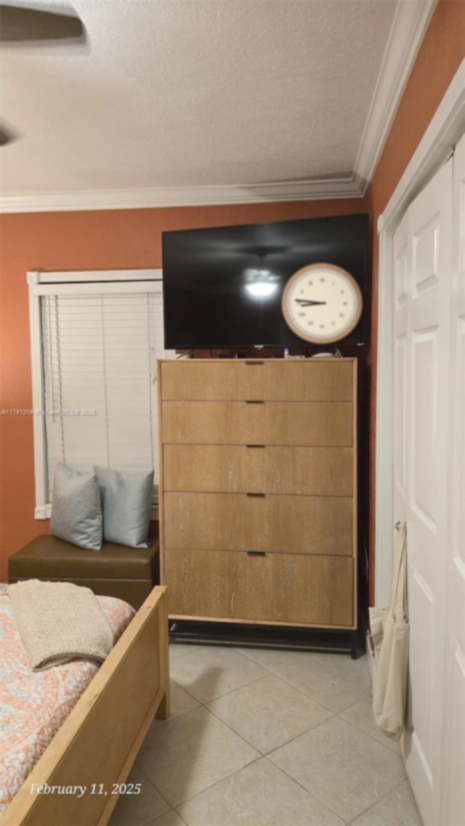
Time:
8:46
